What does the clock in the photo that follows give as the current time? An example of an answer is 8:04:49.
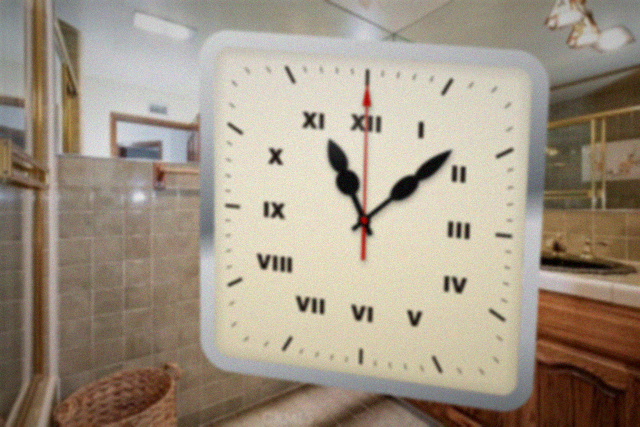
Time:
11:08:00
